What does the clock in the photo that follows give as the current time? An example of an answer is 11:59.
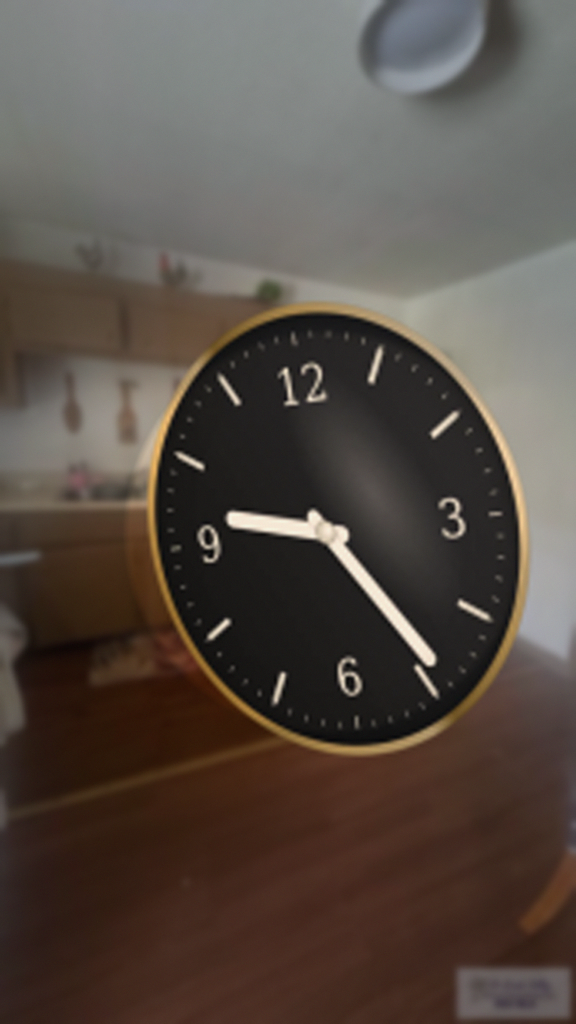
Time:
9:24
